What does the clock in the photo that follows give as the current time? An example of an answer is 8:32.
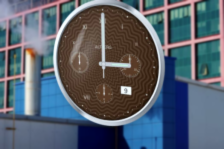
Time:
3:00
